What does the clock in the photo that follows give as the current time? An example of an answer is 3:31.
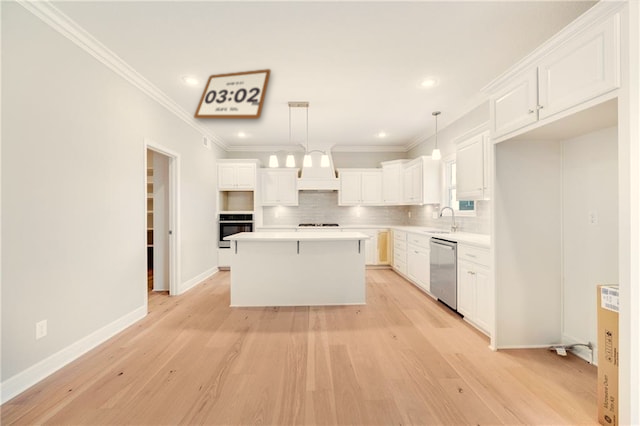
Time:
3:02
